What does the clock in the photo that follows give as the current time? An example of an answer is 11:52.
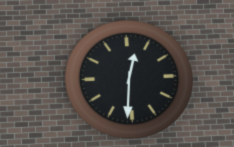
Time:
12:31
